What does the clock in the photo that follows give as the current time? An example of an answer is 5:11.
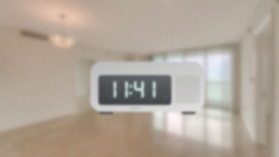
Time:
11:41
